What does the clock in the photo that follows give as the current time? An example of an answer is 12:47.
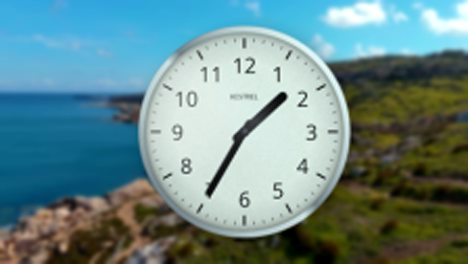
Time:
1:35
